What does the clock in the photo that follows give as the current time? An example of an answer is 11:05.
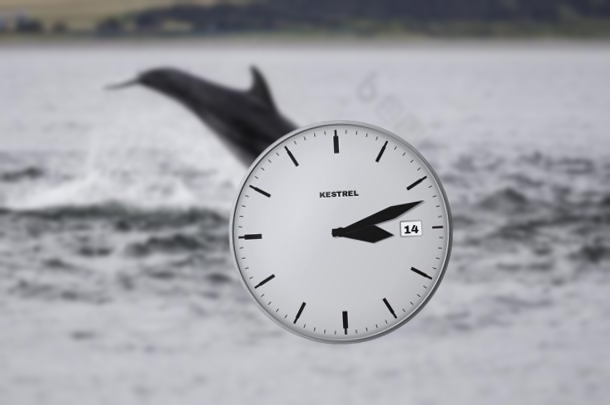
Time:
3:12
